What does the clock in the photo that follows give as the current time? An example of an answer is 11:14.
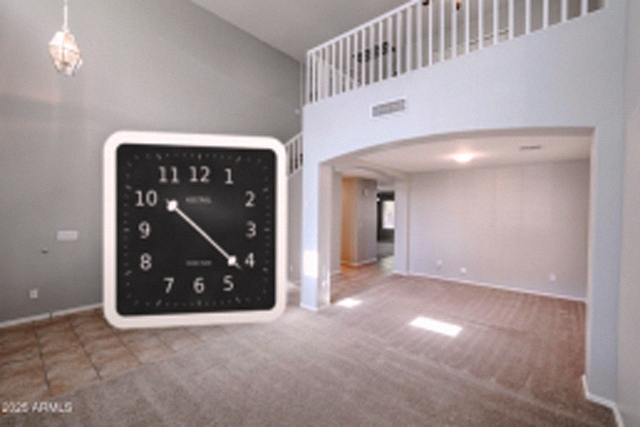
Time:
10:22
